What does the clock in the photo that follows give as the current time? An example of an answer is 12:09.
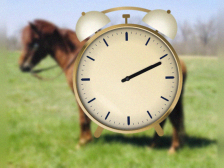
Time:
2:11
